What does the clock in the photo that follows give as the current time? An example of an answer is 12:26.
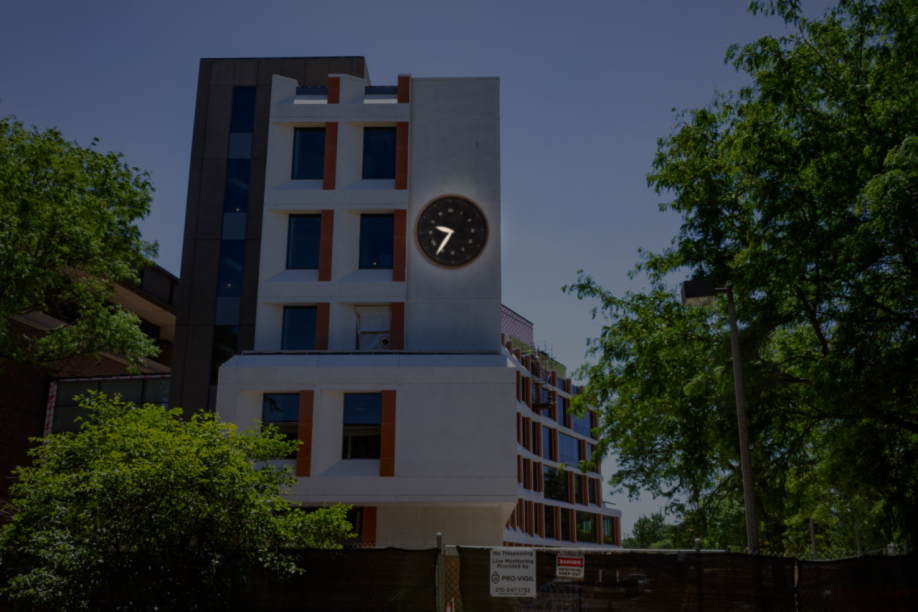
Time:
9:36
